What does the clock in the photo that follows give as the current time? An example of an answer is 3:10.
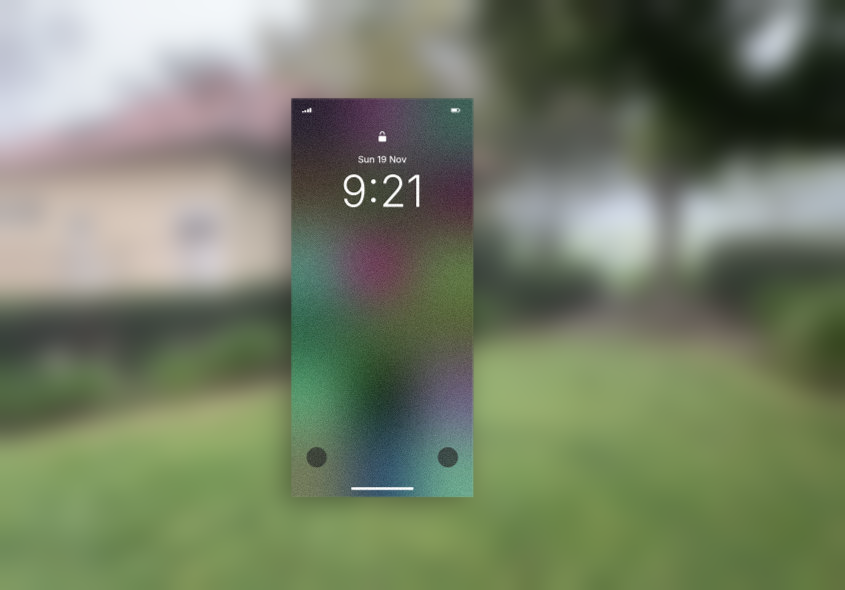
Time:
9:21
